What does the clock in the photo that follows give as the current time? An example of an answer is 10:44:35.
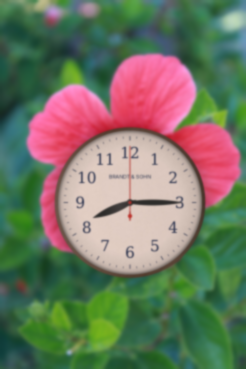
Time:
8:15:00
